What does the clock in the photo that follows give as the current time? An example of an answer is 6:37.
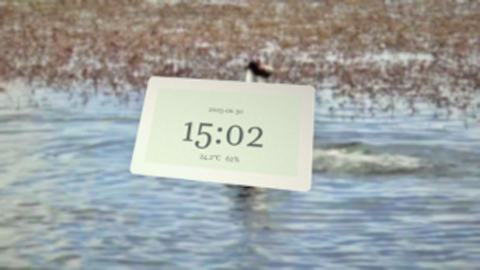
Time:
15:02
